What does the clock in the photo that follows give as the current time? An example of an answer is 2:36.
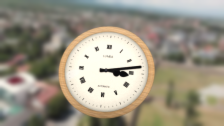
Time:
3:13
